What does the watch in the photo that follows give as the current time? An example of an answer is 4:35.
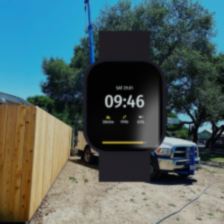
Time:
9:46
